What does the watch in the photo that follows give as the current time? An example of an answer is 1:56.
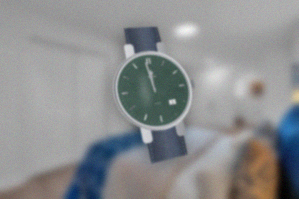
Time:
11:59
